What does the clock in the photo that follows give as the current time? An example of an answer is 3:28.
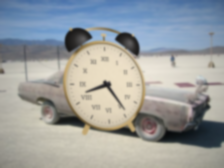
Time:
8:24
